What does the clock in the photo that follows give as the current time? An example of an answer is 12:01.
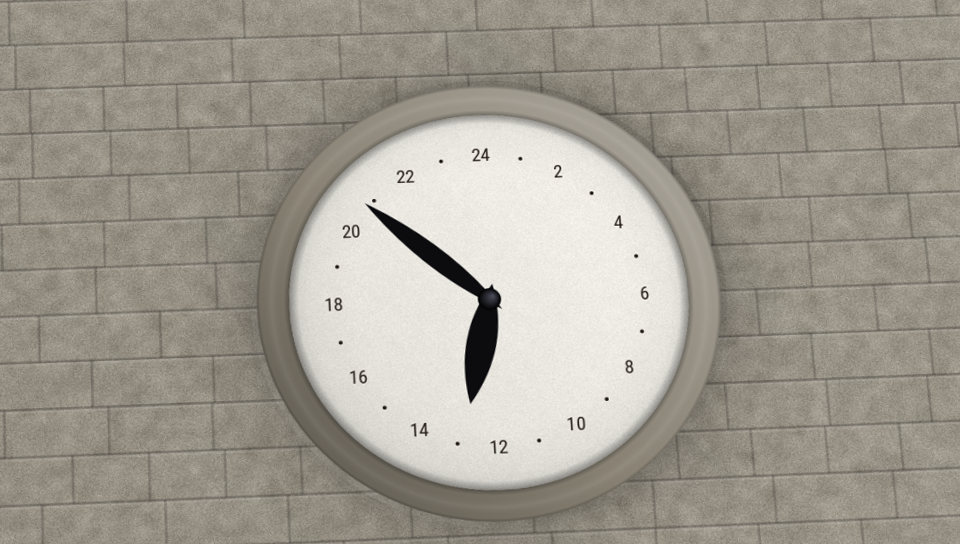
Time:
12:52
